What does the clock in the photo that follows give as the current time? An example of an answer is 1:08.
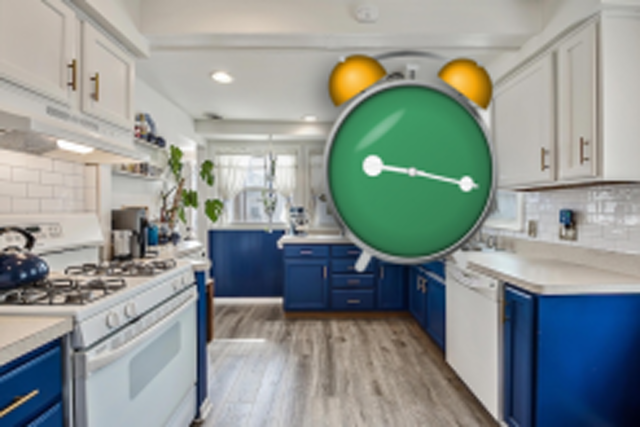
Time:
9:17
